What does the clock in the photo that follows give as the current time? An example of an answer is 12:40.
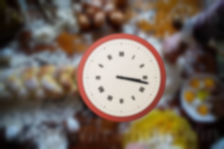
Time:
3:17
